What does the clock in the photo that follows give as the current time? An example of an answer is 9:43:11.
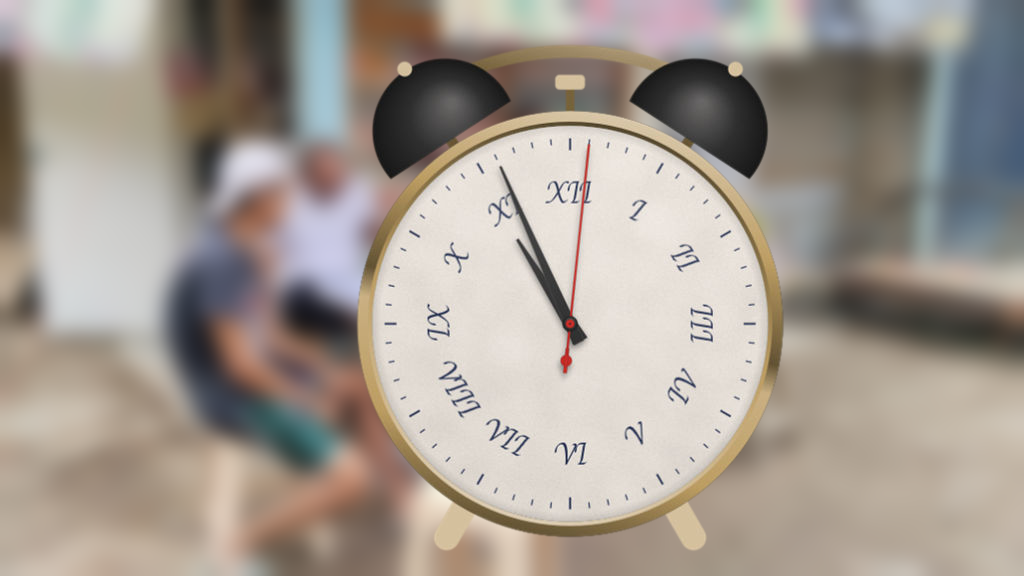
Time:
10:56:01
